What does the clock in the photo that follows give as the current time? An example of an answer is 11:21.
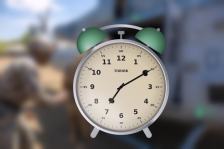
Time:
7:10
